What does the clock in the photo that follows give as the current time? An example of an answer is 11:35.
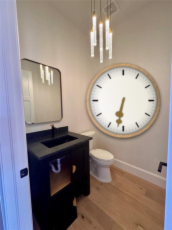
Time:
6:32
